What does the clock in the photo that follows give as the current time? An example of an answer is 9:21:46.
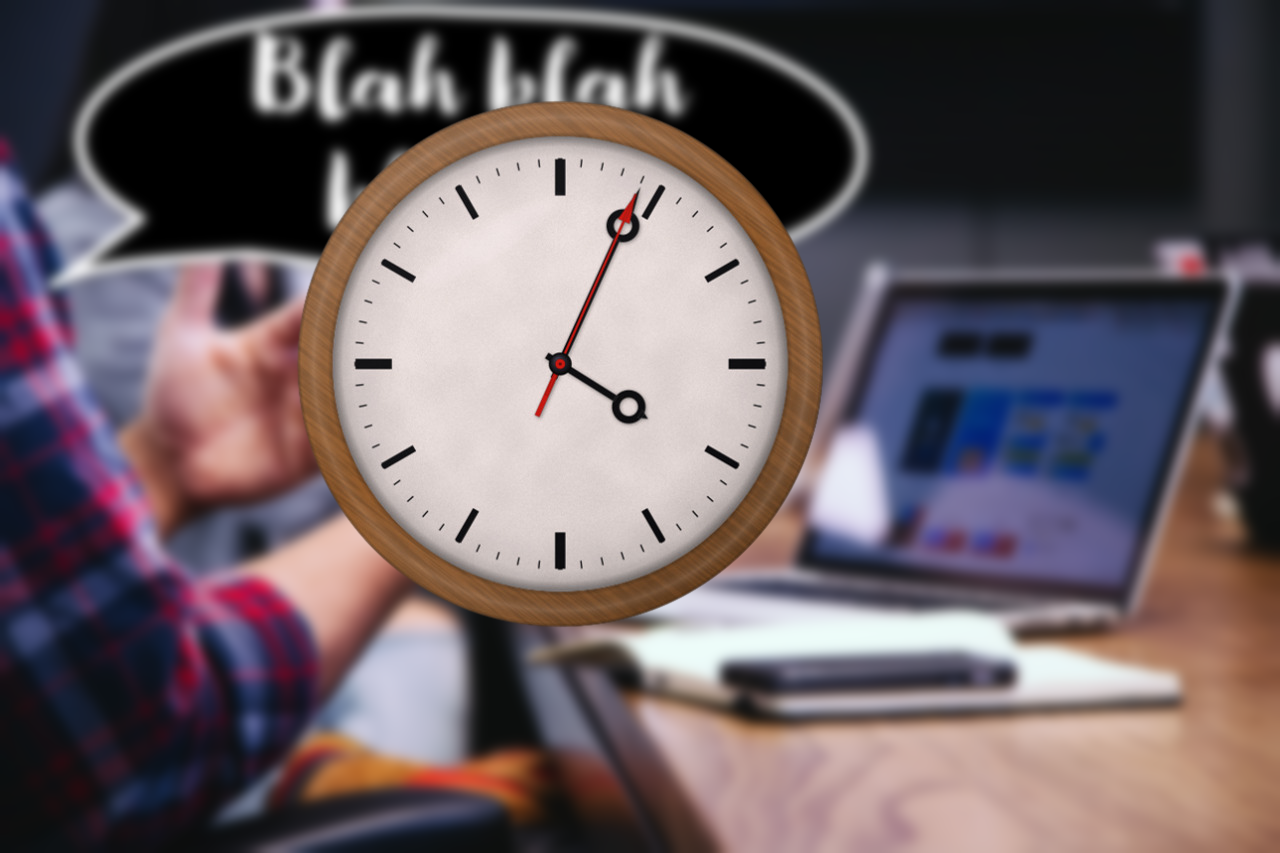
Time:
4:04:04
